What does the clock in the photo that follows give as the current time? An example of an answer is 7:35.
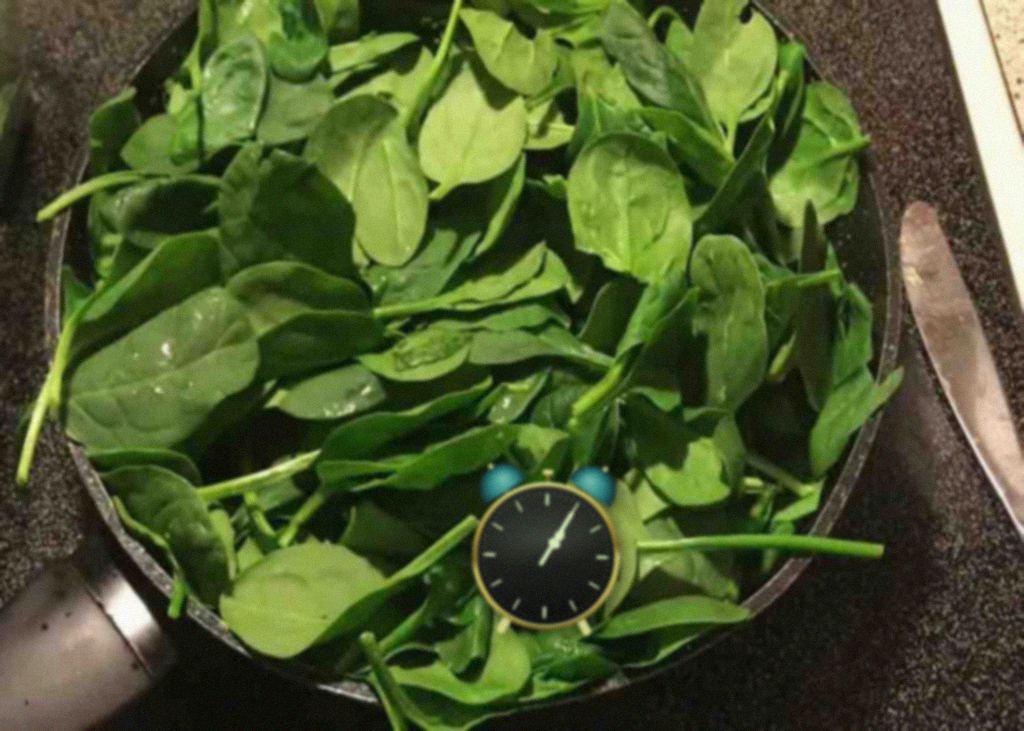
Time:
1:05
